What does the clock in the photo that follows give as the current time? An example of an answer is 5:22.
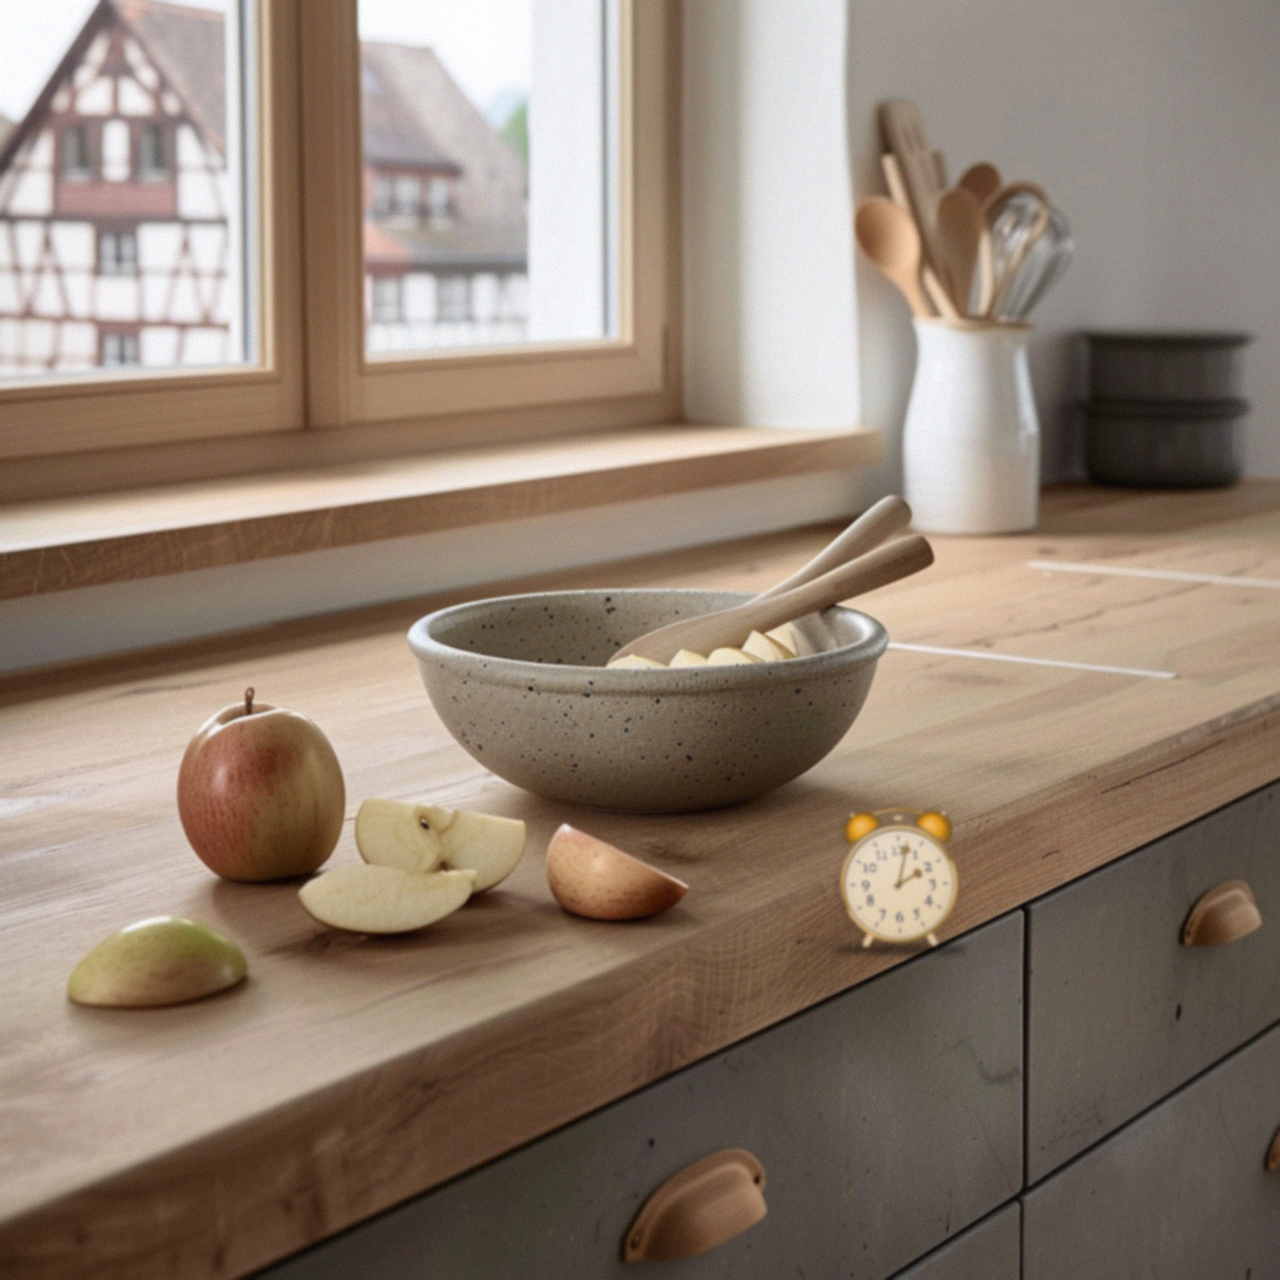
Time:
2:02
